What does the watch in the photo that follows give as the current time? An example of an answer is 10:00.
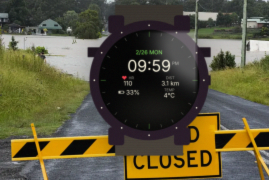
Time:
9:59
